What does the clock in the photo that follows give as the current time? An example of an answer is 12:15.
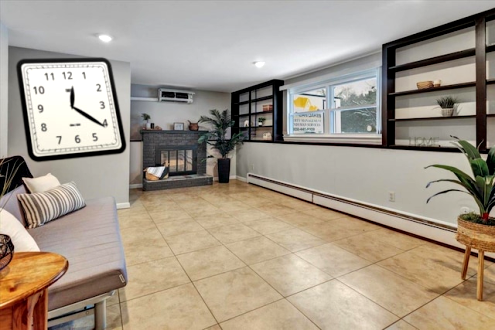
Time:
12:21
